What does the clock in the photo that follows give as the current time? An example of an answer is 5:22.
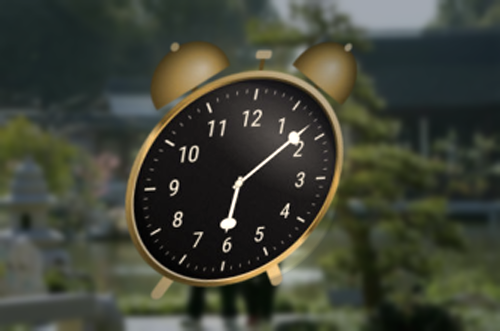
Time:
6:08
